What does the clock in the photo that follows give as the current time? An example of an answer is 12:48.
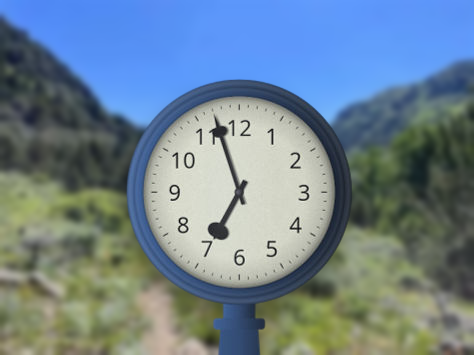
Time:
6:57
